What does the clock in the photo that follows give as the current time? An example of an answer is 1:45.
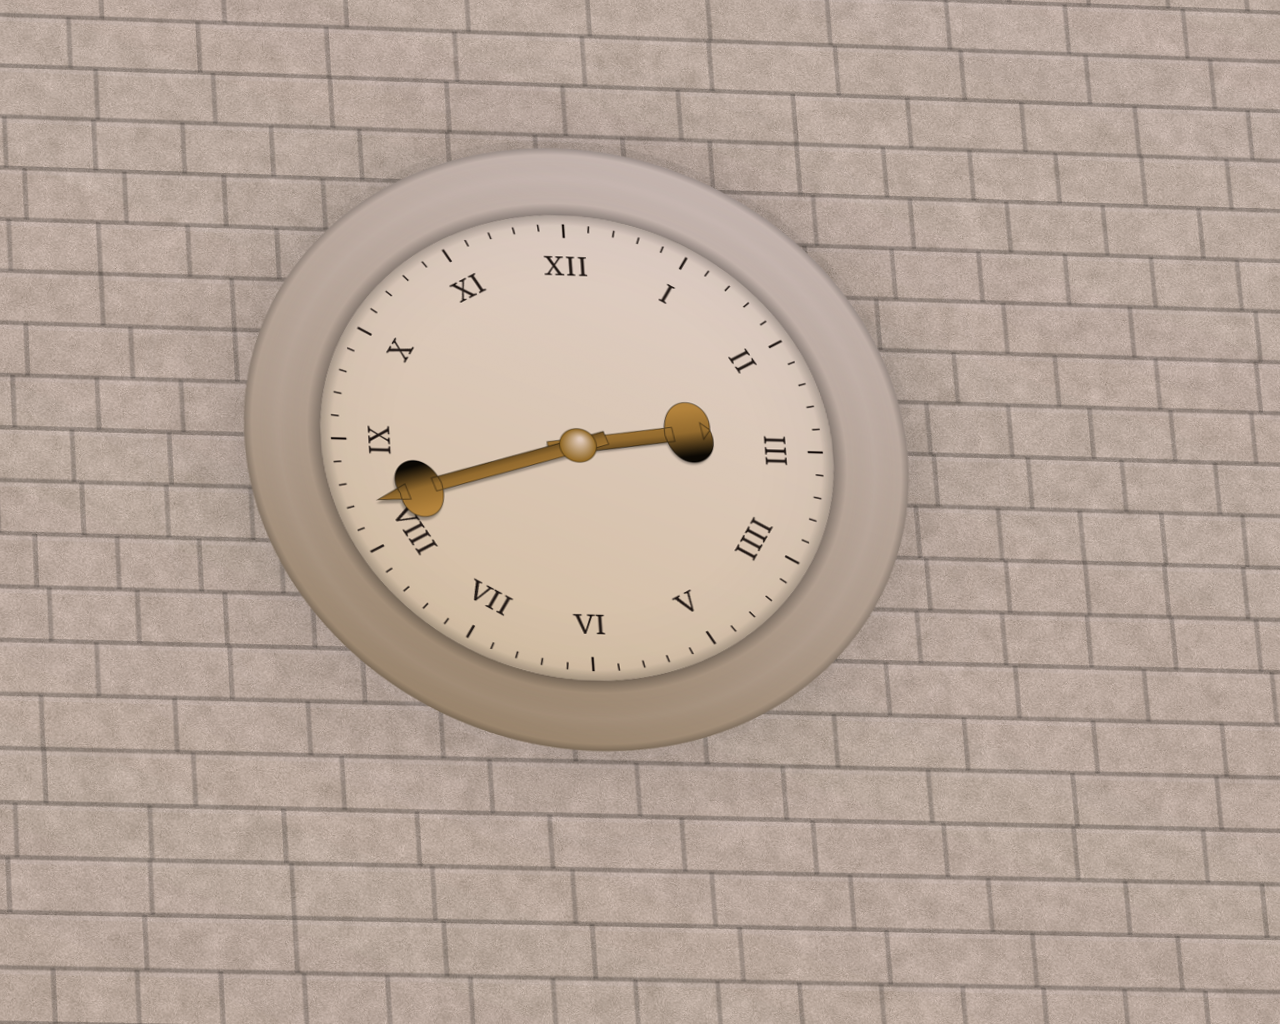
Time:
2:42
